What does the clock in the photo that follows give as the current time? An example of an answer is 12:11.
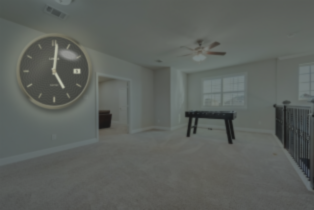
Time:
5:01
